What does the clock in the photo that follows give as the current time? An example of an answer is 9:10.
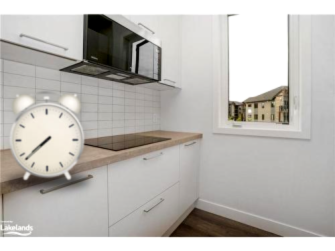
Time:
7:38
